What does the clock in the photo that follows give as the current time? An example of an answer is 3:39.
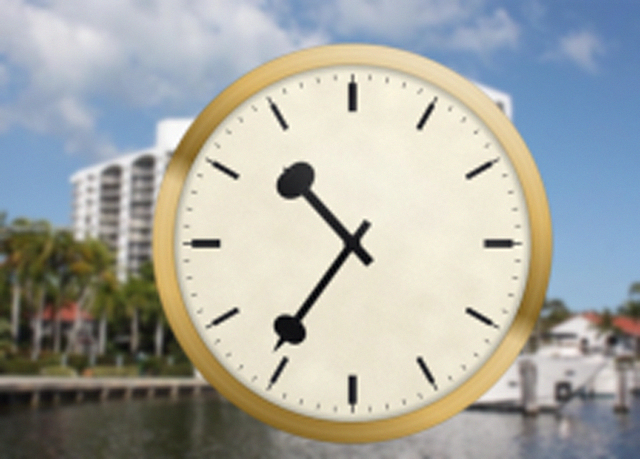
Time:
10:36
